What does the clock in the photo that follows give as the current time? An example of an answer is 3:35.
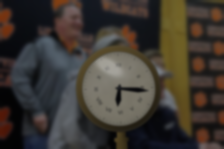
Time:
6:16
